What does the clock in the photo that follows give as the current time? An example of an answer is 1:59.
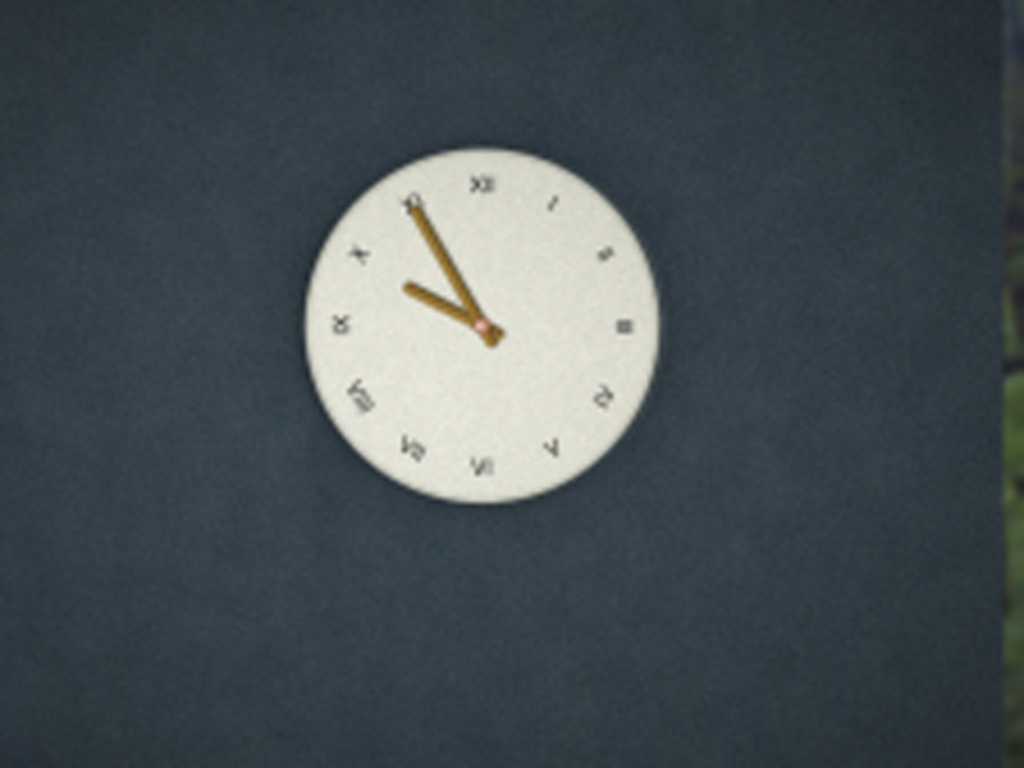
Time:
9:55
